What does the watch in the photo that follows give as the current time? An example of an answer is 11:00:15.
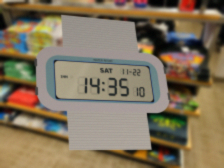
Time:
14:35:10
